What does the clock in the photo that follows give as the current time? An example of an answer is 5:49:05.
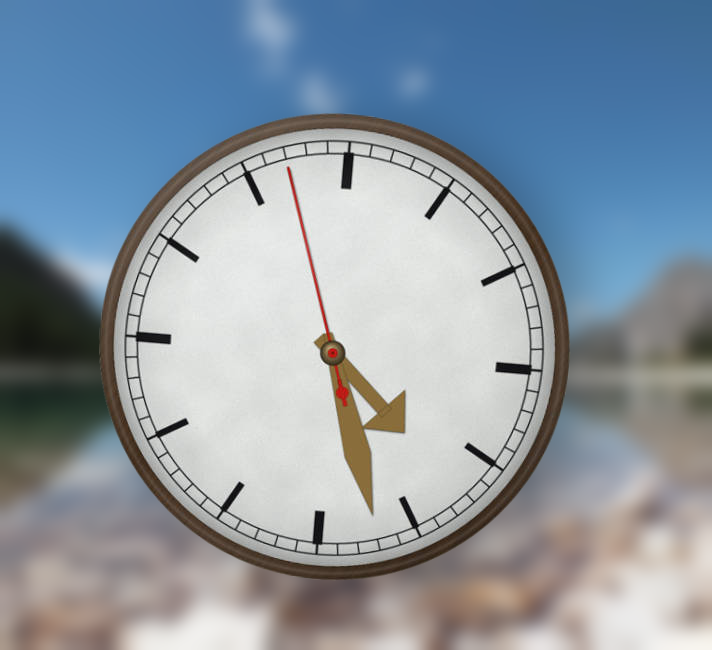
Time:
4:26:57
